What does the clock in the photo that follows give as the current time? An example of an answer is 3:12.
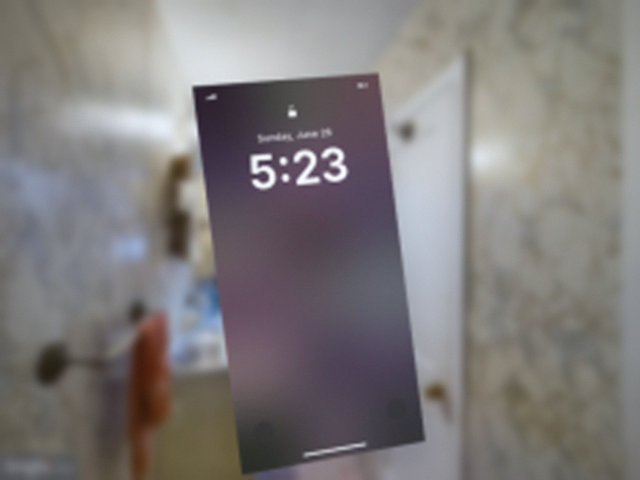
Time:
5:23
